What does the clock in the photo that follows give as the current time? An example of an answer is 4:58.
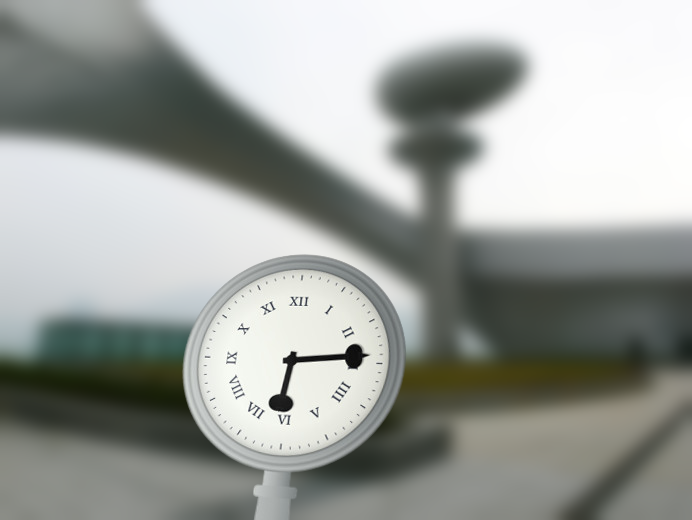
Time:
6:14
